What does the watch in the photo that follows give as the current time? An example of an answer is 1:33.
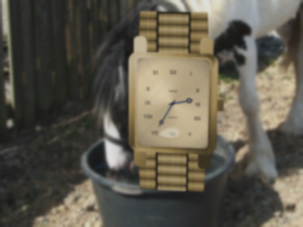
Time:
2:35
